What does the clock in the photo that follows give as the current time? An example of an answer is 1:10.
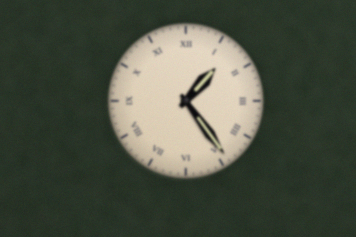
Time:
1:24
